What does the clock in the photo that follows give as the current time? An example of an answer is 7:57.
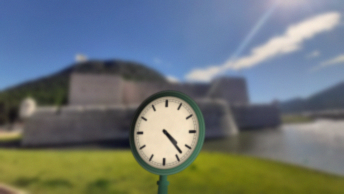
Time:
4:23
